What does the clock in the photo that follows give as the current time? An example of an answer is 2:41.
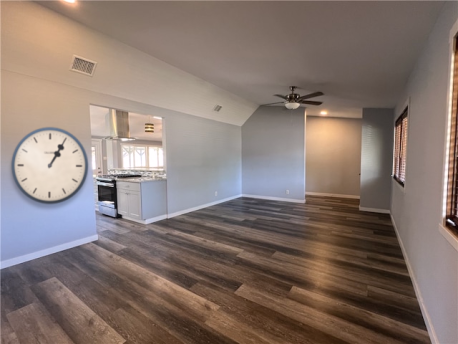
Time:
1:05
